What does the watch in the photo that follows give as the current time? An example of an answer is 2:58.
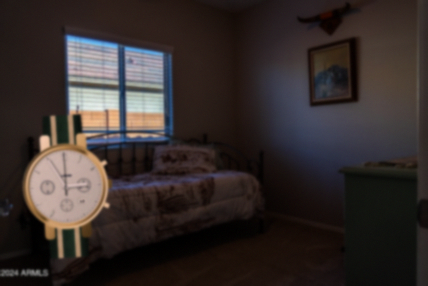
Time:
2:55
